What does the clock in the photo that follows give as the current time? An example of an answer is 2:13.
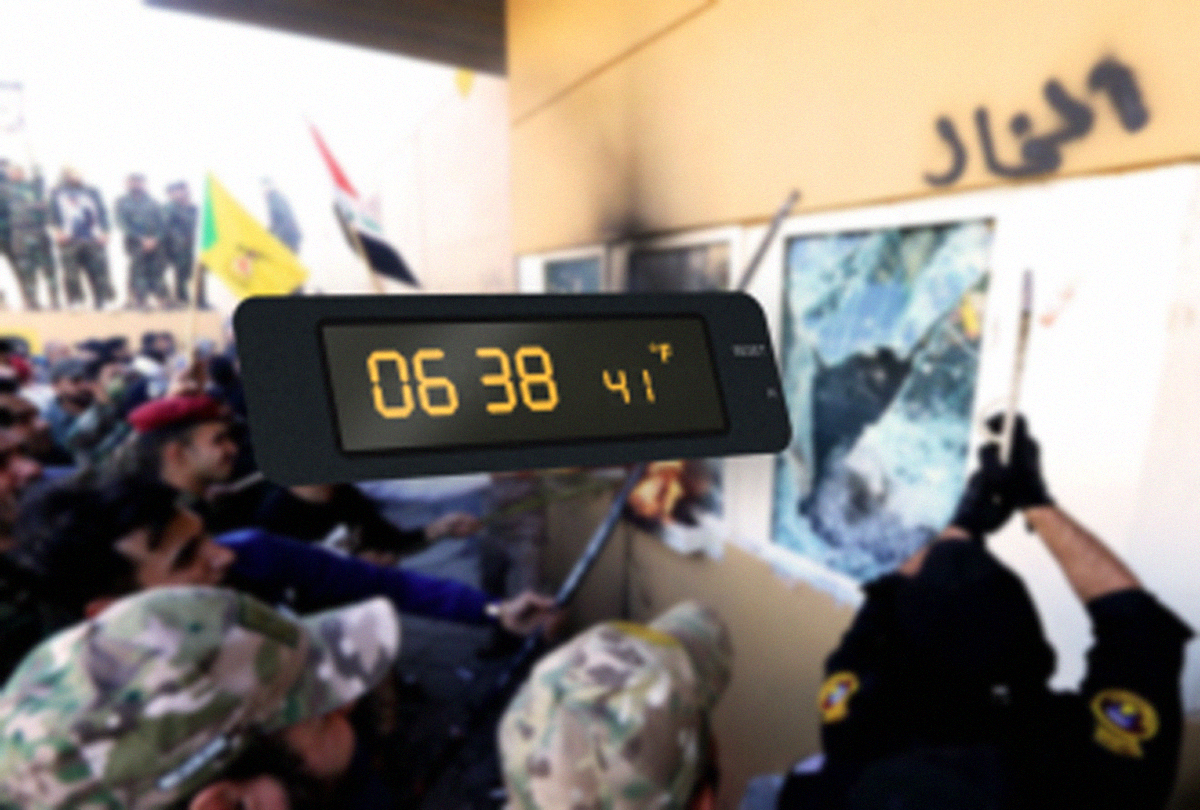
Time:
6:38
